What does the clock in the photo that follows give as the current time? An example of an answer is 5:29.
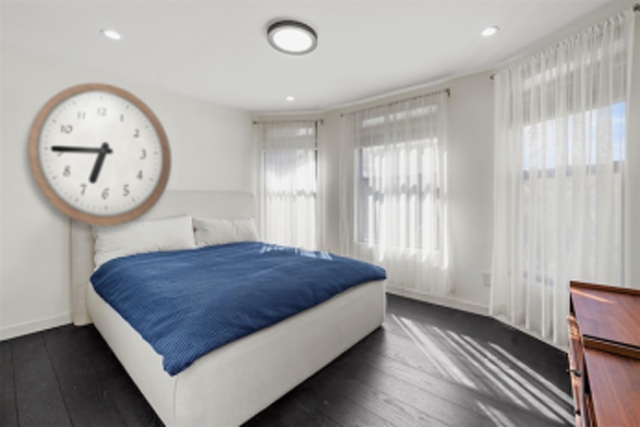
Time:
6:45
